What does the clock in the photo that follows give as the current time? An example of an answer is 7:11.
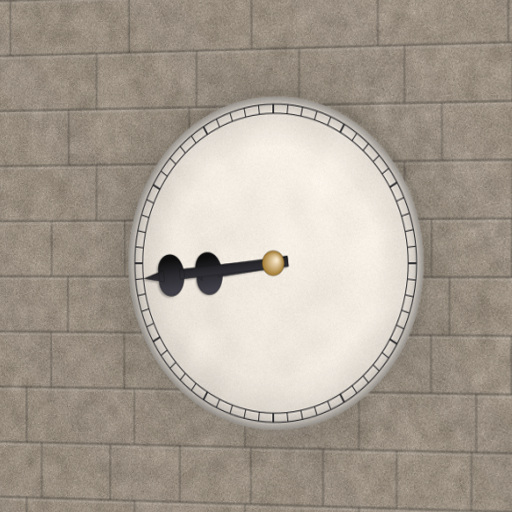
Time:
8:44
